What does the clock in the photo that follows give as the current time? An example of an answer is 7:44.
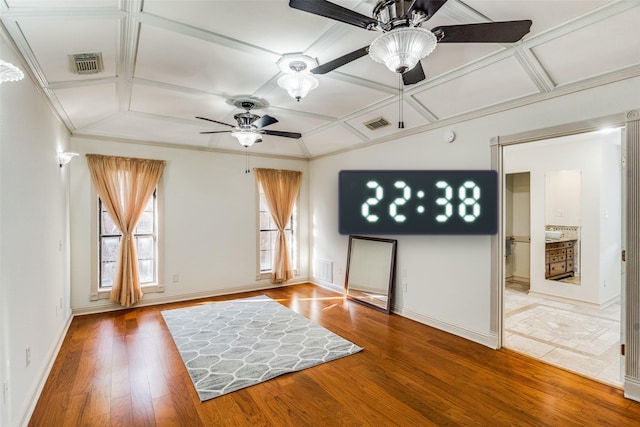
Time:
22:38
